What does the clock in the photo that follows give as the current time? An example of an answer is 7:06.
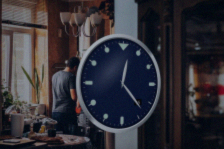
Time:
12:23
